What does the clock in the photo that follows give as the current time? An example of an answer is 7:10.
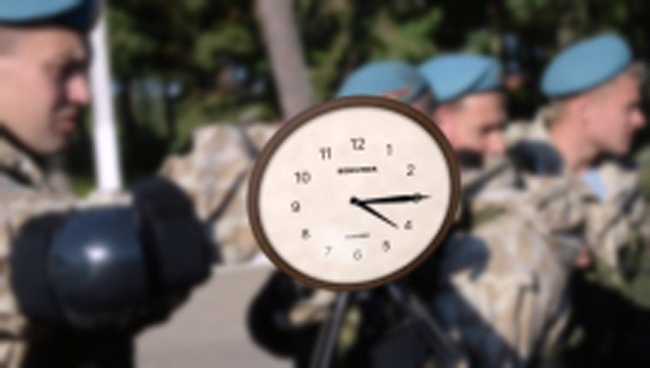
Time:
4:15
